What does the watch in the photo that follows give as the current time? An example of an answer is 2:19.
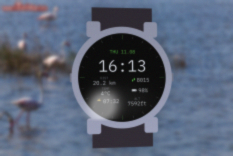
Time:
16:13
